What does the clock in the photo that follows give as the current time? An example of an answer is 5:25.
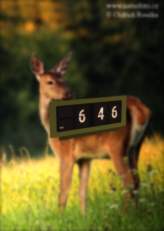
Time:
6:46
